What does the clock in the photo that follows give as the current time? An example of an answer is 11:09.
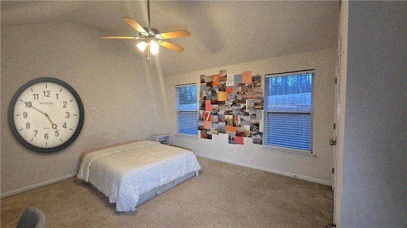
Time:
4:50
